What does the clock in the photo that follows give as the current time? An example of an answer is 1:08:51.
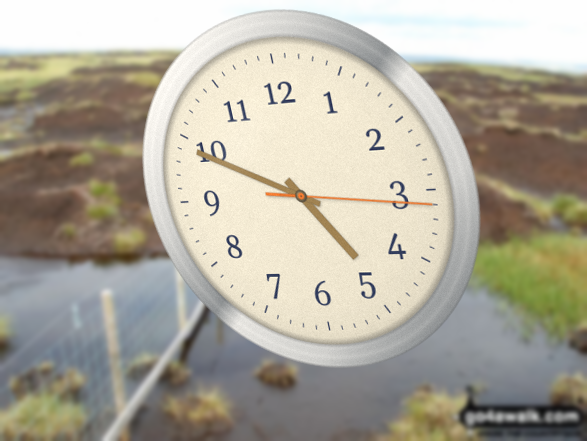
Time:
4:49:16
